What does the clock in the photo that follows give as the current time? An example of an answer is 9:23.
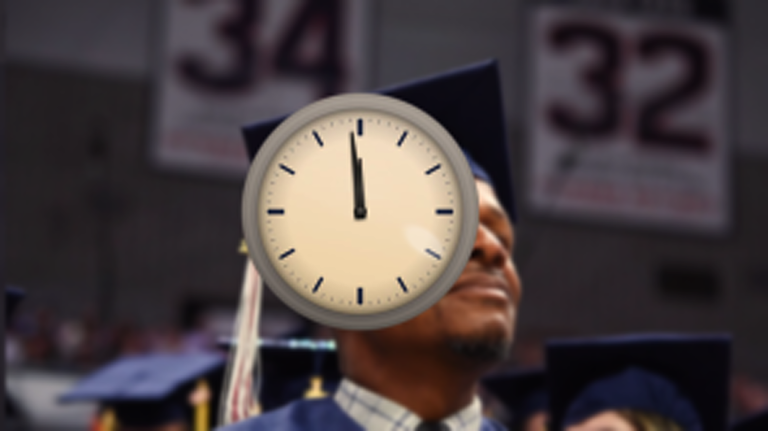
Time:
11:59
